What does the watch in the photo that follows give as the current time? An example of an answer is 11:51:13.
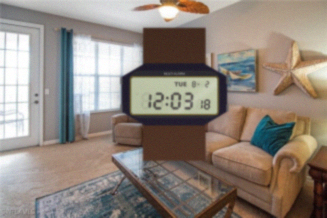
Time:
12:03:18
